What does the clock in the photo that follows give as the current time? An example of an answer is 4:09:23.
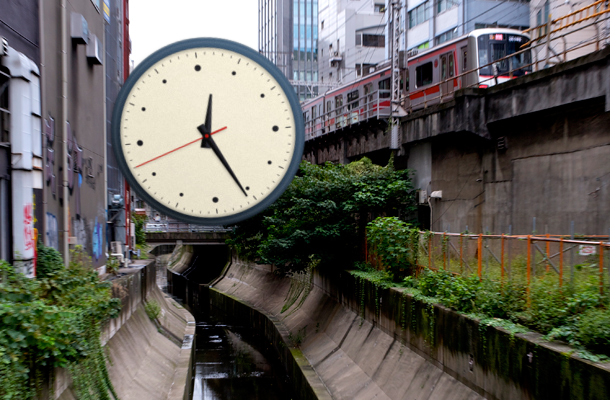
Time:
12:25:42
